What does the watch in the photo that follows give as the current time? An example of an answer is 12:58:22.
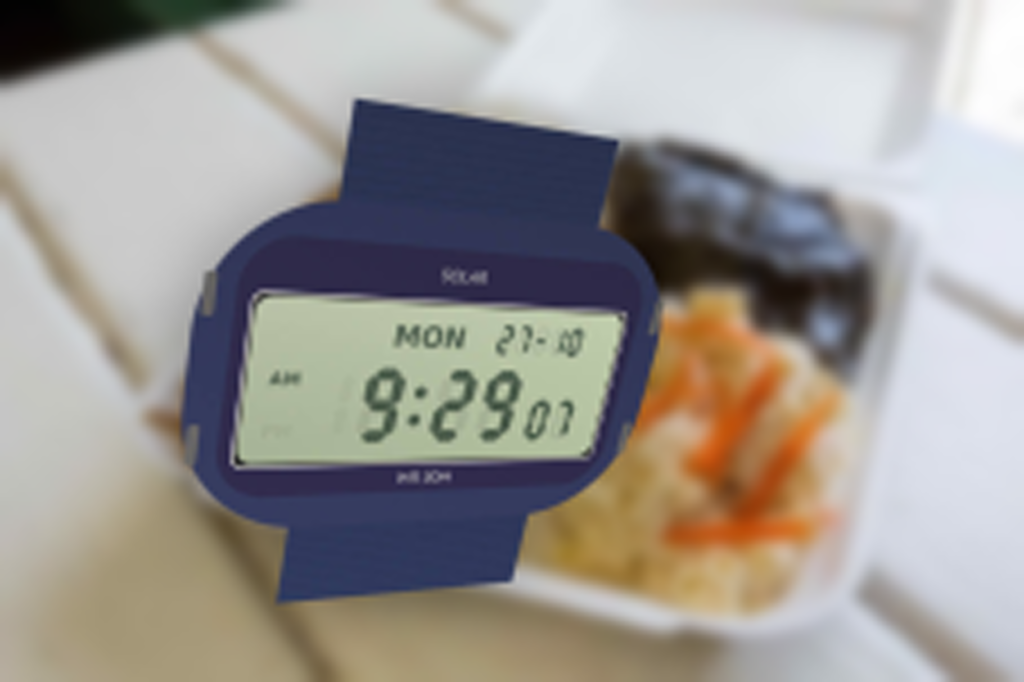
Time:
9:29:07
